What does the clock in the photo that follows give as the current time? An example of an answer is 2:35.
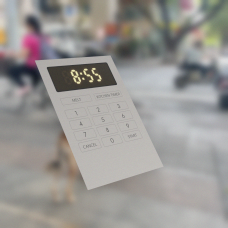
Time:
8:55
